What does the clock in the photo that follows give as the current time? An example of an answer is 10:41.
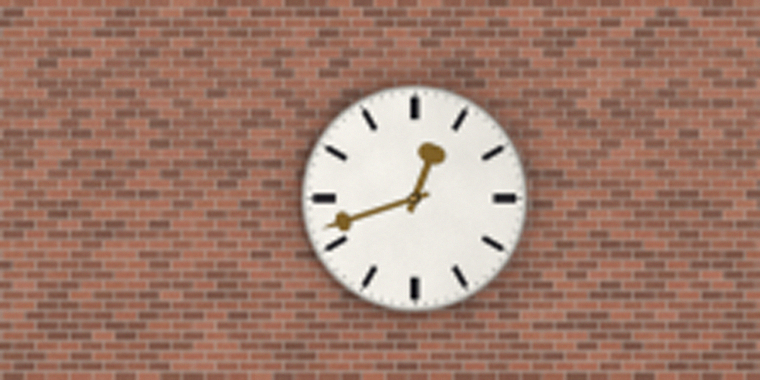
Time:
12:42
